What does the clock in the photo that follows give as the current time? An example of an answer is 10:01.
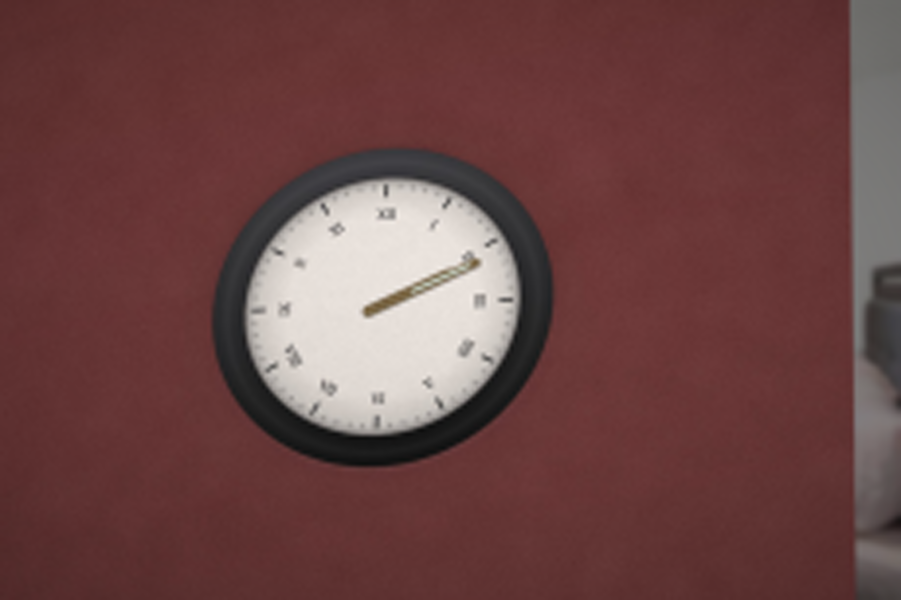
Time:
2:11
